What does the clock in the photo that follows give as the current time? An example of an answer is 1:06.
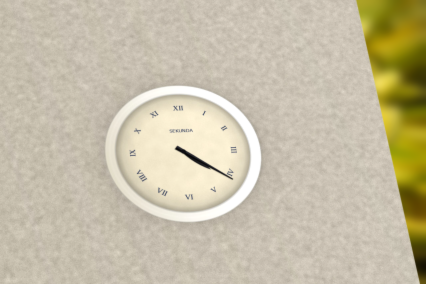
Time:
4:21
